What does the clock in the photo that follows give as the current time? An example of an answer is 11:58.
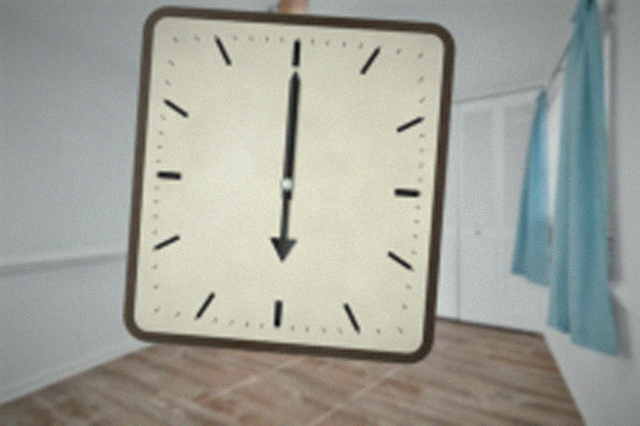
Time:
6:00
